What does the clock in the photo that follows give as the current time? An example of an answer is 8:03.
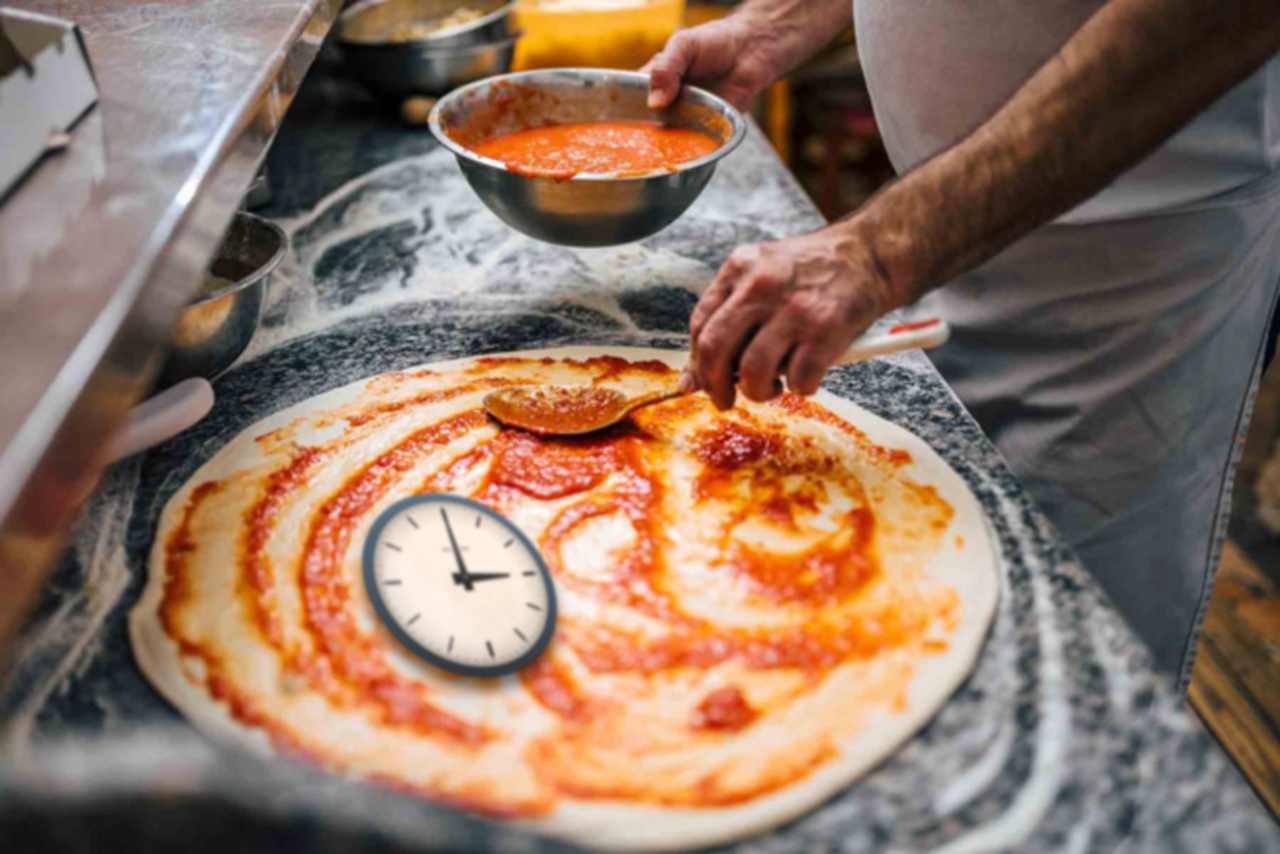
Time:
3:00
